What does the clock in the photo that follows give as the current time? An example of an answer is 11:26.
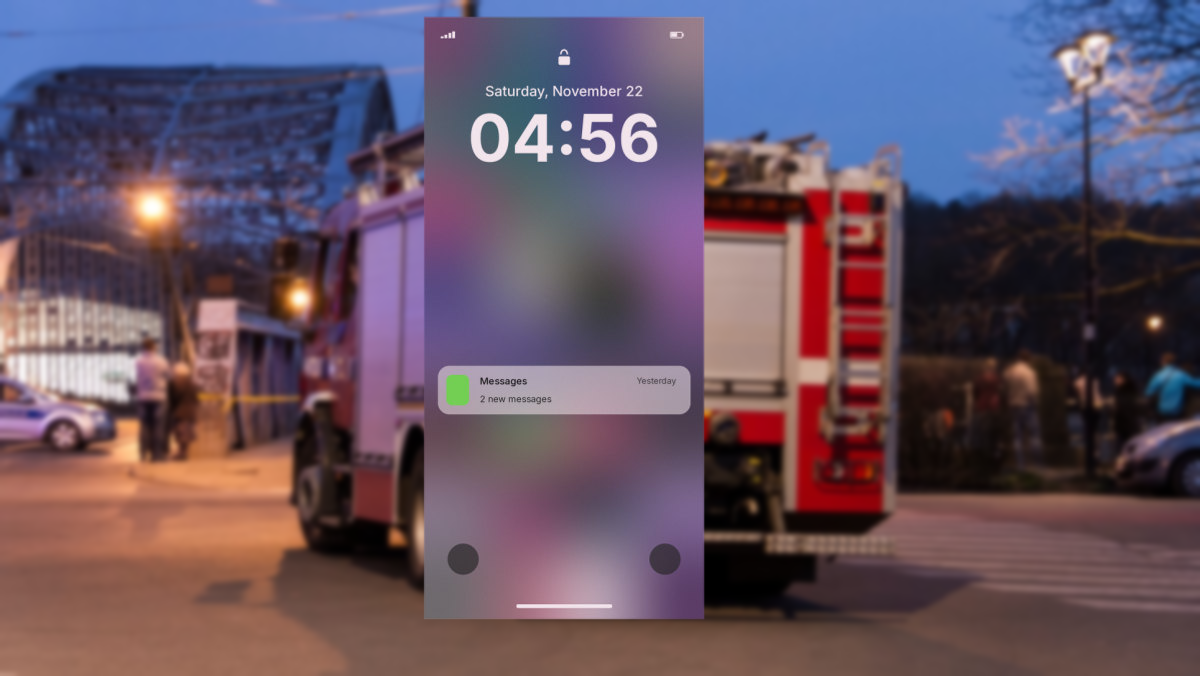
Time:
4:56
